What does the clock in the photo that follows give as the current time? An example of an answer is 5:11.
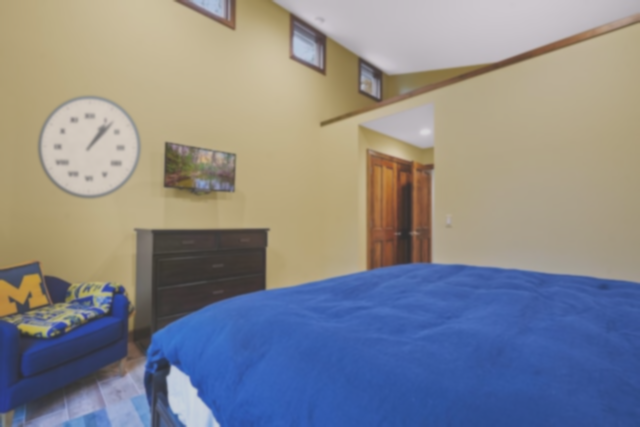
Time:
1:07
